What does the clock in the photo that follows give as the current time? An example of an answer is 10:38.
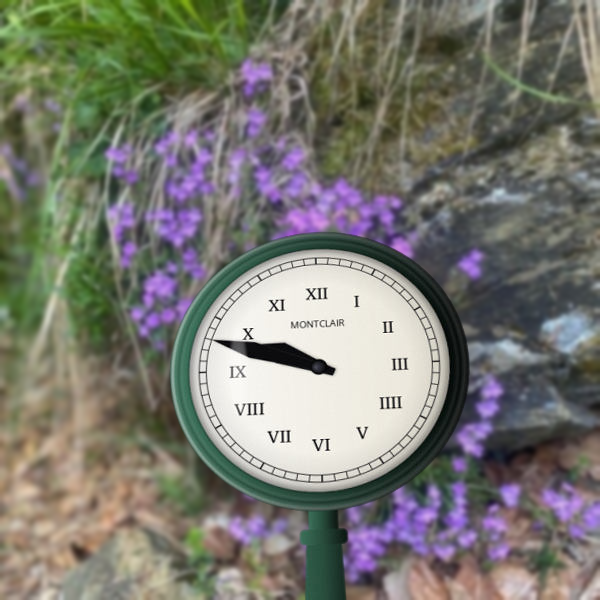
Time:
9:48
